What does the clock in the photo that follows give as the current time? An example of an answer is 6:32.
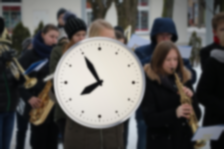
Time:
7:55
